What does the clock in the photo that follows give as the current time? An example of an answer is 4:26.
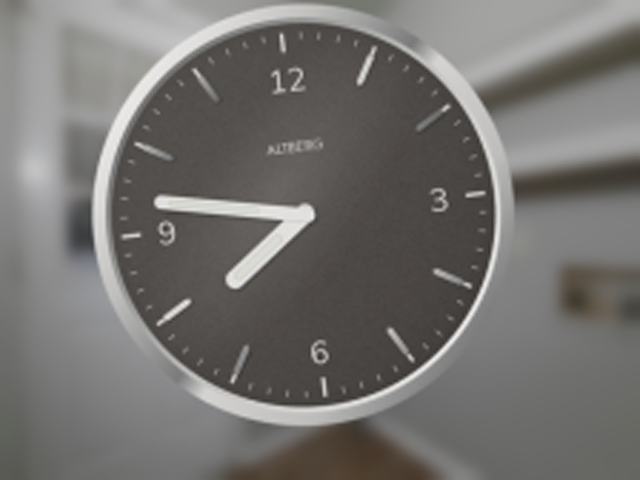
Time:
7:47
